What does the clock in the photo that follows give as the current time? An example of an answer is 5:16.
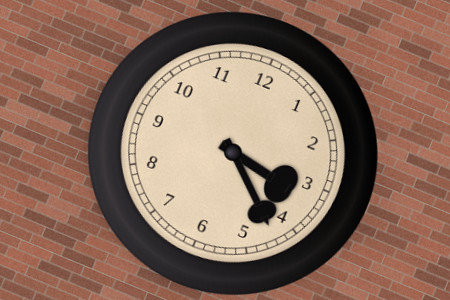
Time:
3:22
